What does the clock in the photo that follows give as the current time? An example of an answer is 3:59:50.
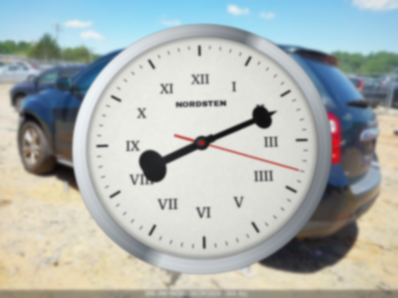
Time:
8:11:18
